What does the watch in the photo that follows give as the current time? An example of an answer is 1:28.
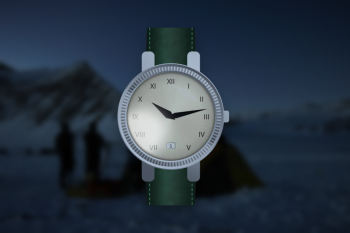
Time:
10:13
